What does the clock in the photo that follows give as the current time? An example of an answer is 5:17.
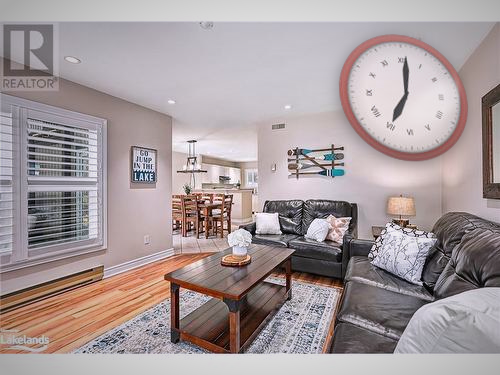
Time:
7:01
